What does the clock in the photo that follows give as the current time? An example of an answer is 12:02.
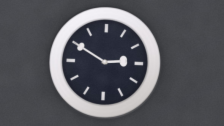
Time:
2:50
